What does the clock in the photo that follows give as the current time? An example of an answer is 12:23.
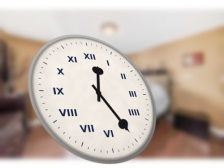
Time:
12:25
